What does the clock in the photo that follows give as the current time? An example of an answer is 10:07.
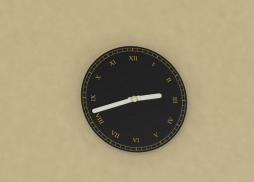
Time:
2:42
